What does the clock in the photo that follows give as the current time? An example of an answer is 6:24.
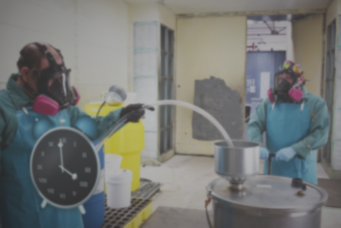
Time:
3:59
